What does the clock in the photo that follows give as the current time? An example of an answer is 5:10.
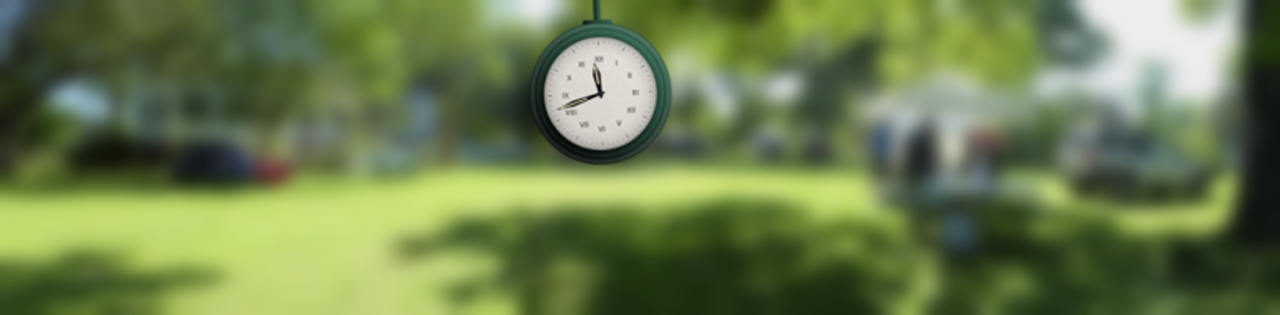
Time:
11:42
